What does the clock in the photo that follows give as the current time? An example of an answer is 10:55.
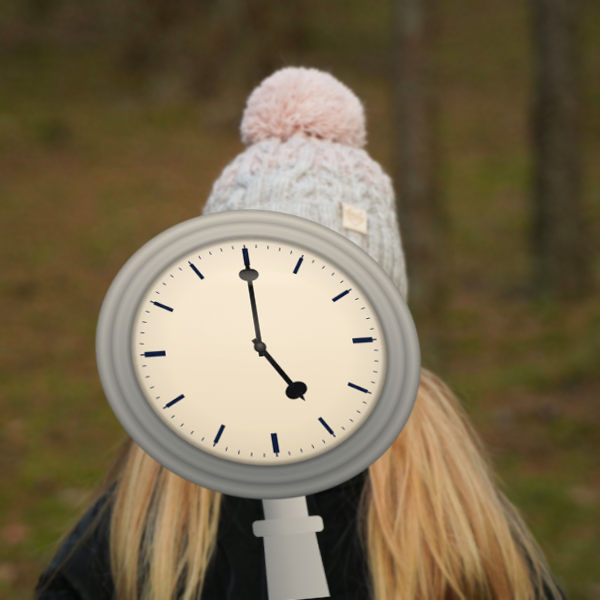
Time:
5:00
